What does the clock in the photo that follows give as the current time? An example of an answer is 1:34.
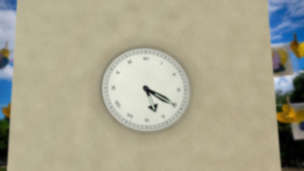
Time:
5:20
